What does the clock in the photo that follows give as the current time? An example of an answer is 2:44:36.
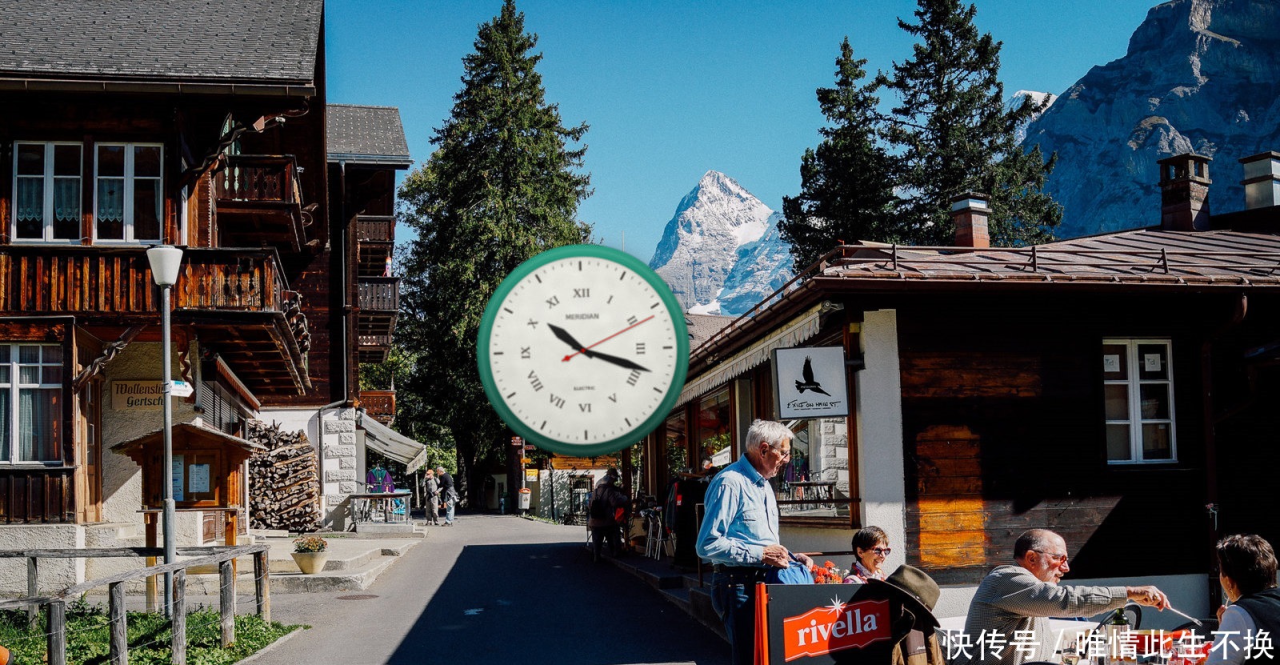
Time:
10:18:11
